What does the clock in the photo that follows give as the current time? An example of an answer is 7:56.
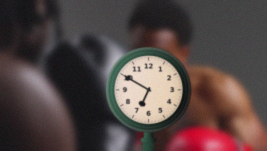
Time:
6:50
